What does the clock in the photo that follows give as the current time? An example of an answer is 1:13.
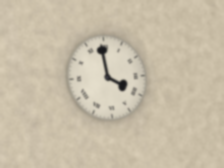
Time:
3:59
